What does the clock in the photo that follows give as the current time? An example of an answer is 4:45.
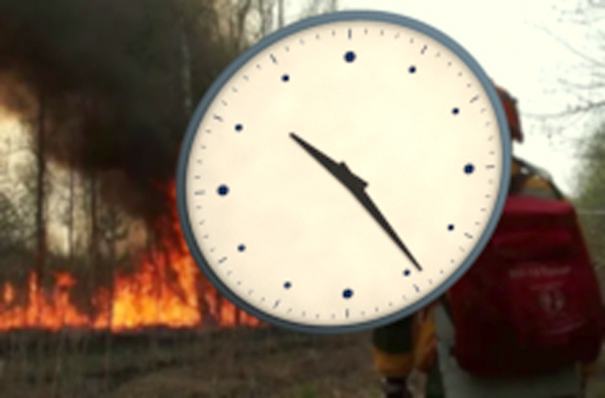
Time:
10:24
